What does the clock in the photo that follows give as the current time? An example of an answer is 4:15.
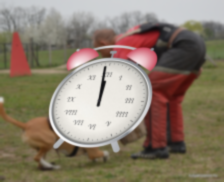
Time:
11:59
